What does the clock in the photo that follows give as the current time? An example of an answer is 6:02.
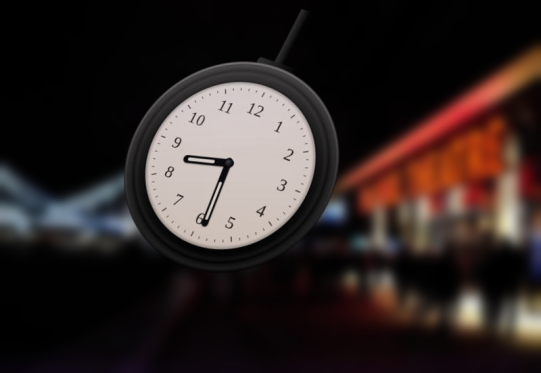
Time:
8:29
